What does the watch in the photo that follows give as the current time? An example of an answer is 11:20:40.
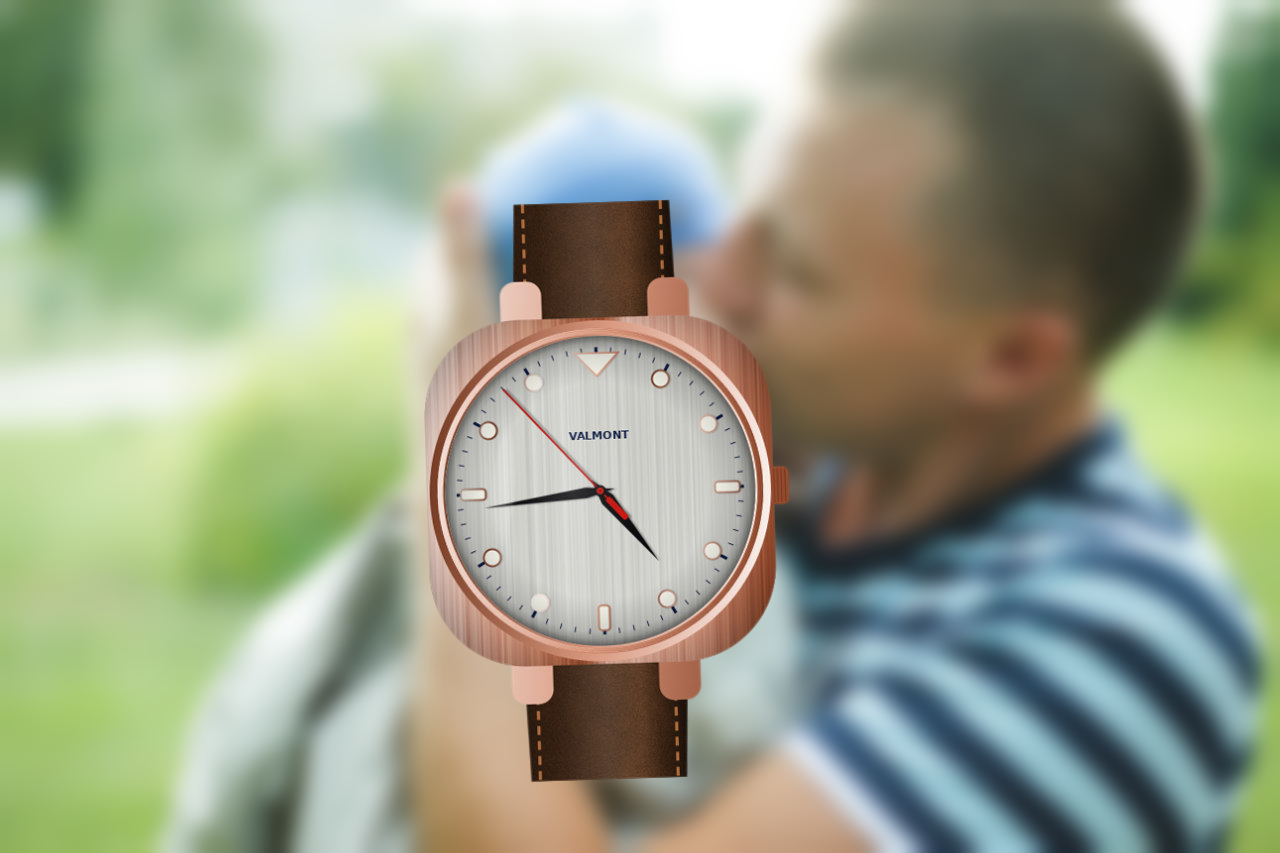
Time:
4:43:53
